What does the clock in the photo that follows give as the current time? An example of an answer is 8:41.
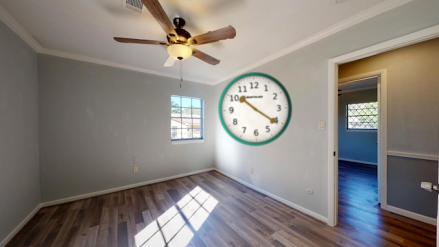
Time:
10:21
